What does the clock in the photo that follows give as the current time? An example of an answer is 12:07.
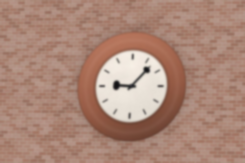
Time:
9:07
